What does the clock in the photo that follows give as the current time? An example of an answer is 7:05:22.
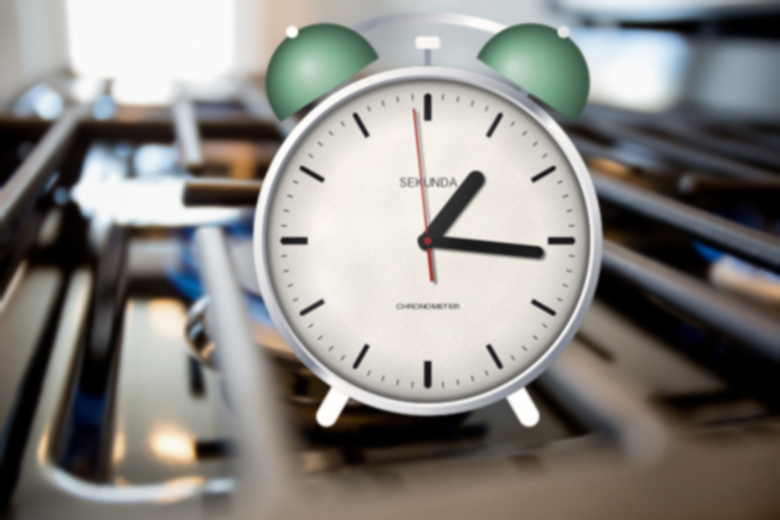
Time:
1:15:59
